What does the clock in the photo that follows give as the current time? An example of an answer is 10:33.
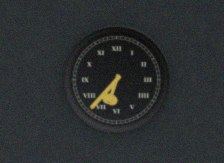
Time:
6:37
